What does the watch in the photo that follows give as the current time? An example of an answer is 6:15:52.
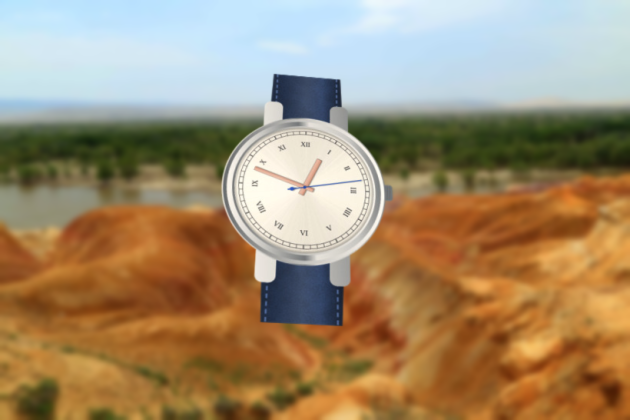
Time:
12:48:13
